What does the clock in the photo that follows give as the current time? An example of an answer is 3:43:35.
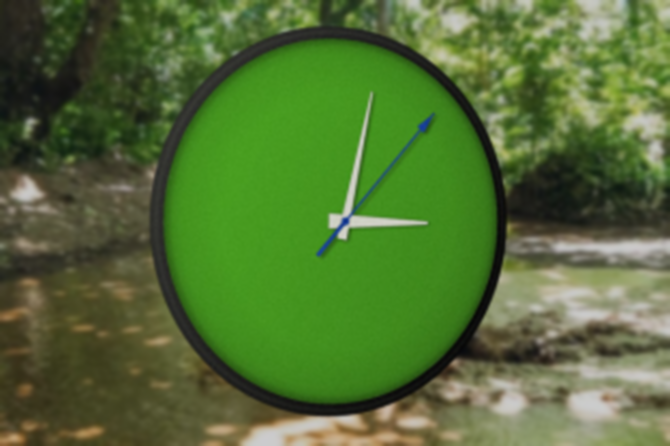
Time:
3:02:07
